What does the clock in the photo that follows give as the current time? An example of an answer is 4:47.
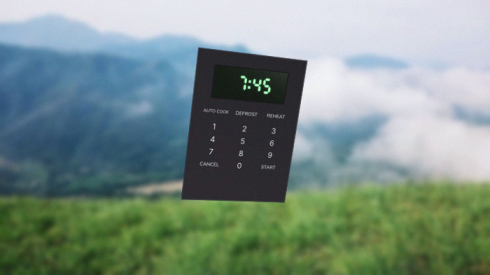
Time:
7:45
